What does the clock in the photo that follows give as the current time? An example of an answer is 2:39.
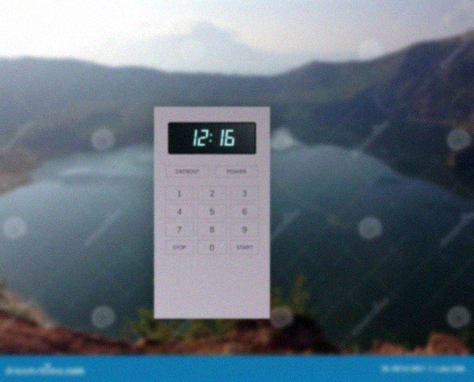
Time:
12:16
